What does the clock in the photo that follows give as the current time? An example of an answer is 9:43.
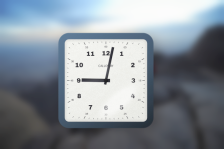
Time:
9:02
